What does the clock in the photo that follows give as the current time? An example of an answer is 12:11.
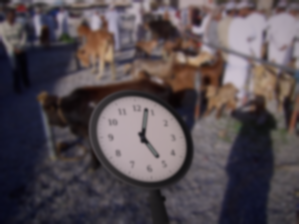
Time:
5:03
